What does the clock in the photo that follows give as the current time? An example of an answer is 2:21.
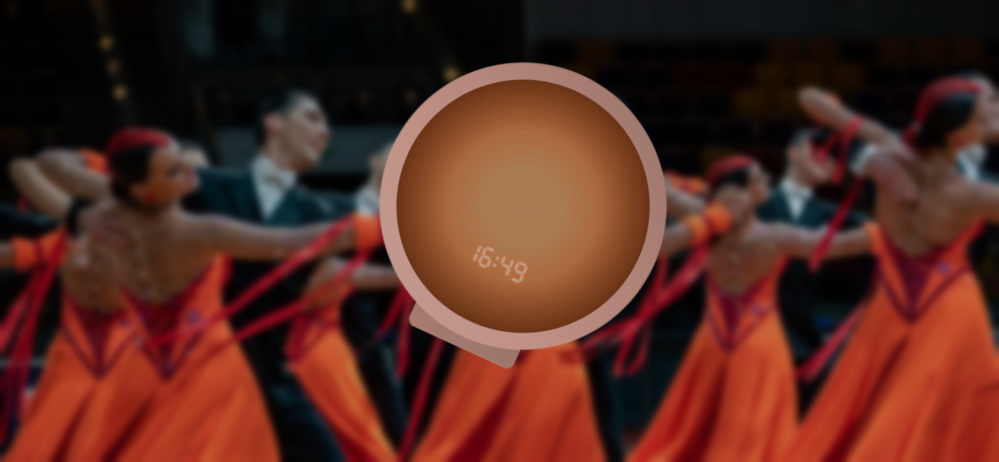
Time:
16:49
